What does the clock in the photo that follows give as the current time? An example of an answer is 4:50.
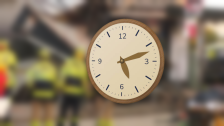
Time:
5:12
